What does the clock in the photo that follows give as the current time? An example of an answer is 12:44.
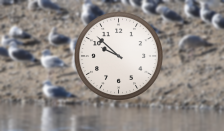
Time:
9:52
